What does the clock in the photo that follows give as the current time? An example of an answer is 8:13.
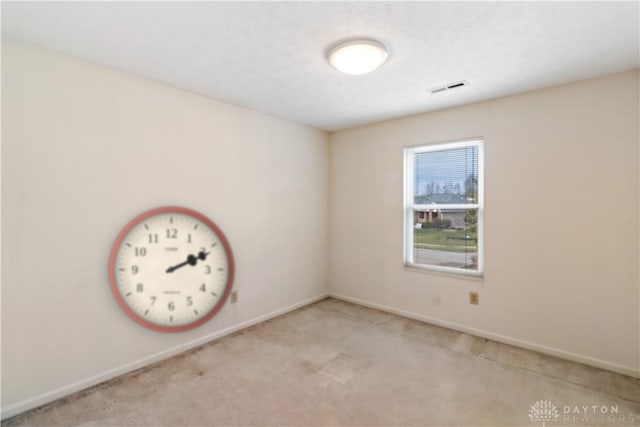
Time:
2:11
